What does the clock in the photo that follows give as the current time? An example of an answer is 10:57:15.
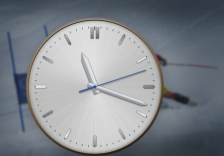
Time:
11:18:12
